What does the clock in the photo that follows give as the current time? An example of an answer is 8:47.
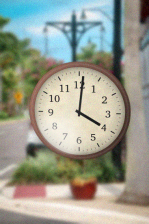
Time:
4:01
